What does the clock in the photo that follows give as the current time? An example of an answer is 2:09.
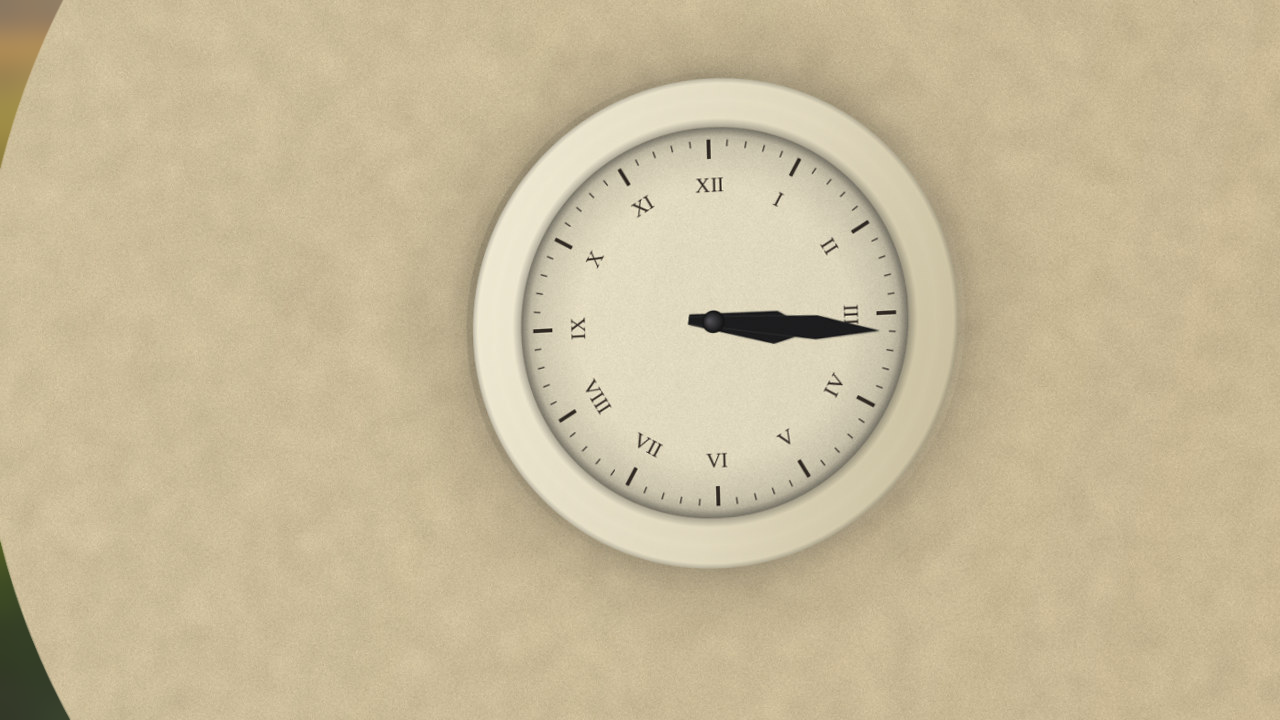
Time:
3:16
